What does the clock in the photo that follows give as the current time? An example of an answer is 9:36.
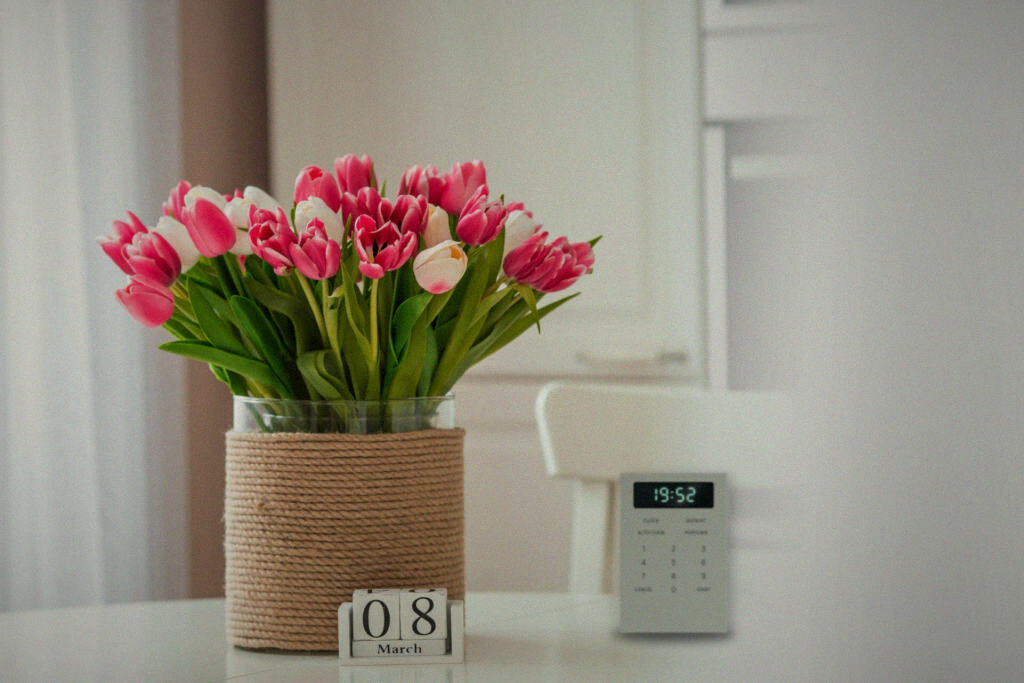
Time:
19:52
